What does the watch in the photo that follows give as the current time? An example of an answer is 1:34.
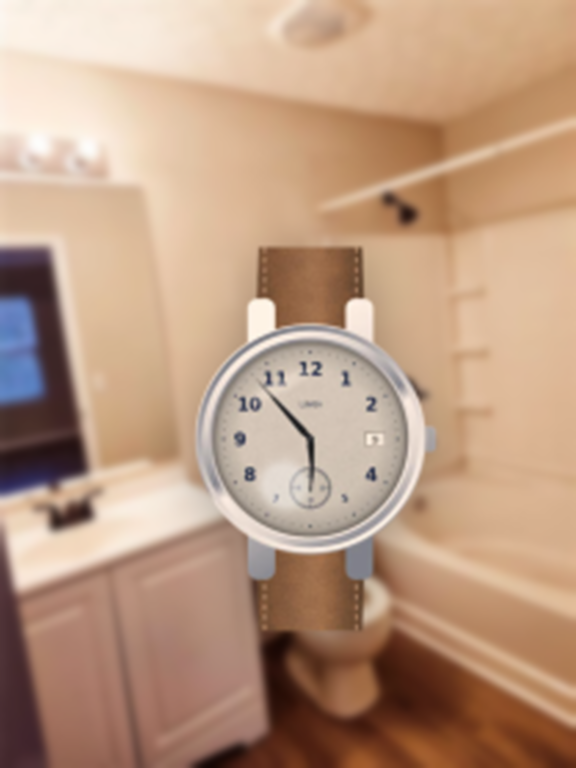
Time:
5:53
